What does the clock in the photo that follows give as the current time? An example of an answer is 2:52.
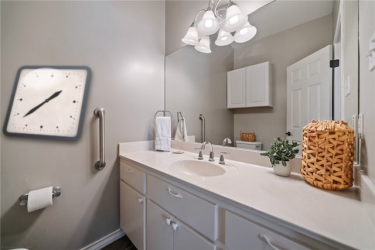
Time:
1:38
